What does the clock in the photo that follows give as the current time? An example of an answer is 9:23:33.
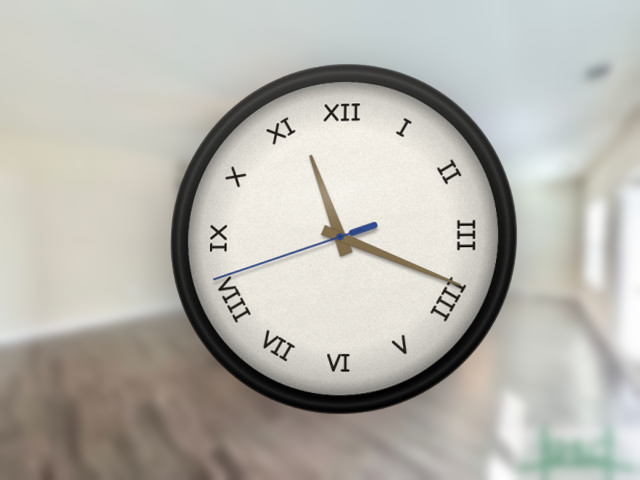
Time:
11:18:42
